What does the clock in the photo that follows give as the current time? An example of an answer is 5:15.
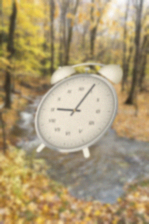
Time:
9:04
